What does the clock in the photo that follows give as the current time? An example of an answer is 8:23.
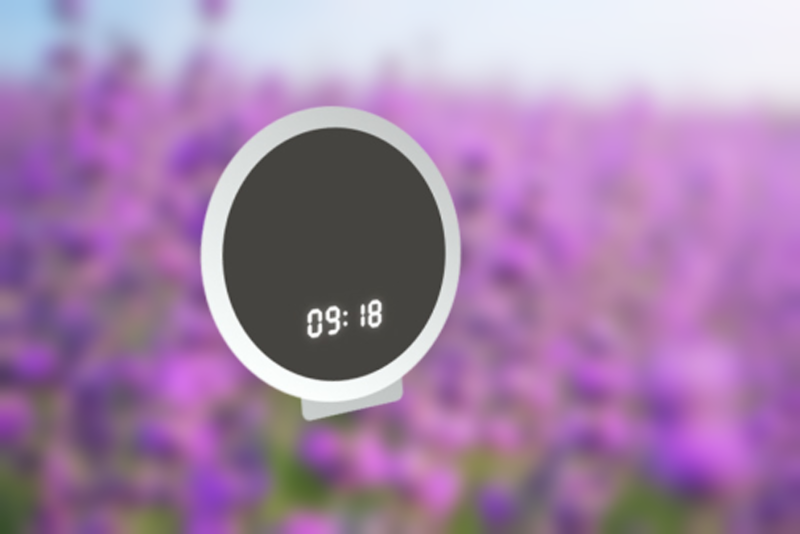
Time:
9:18
